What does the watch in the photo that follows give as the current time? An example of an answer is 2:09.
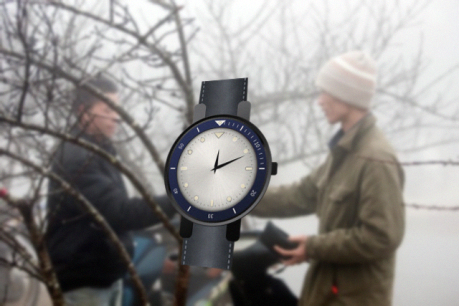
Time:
12:11
